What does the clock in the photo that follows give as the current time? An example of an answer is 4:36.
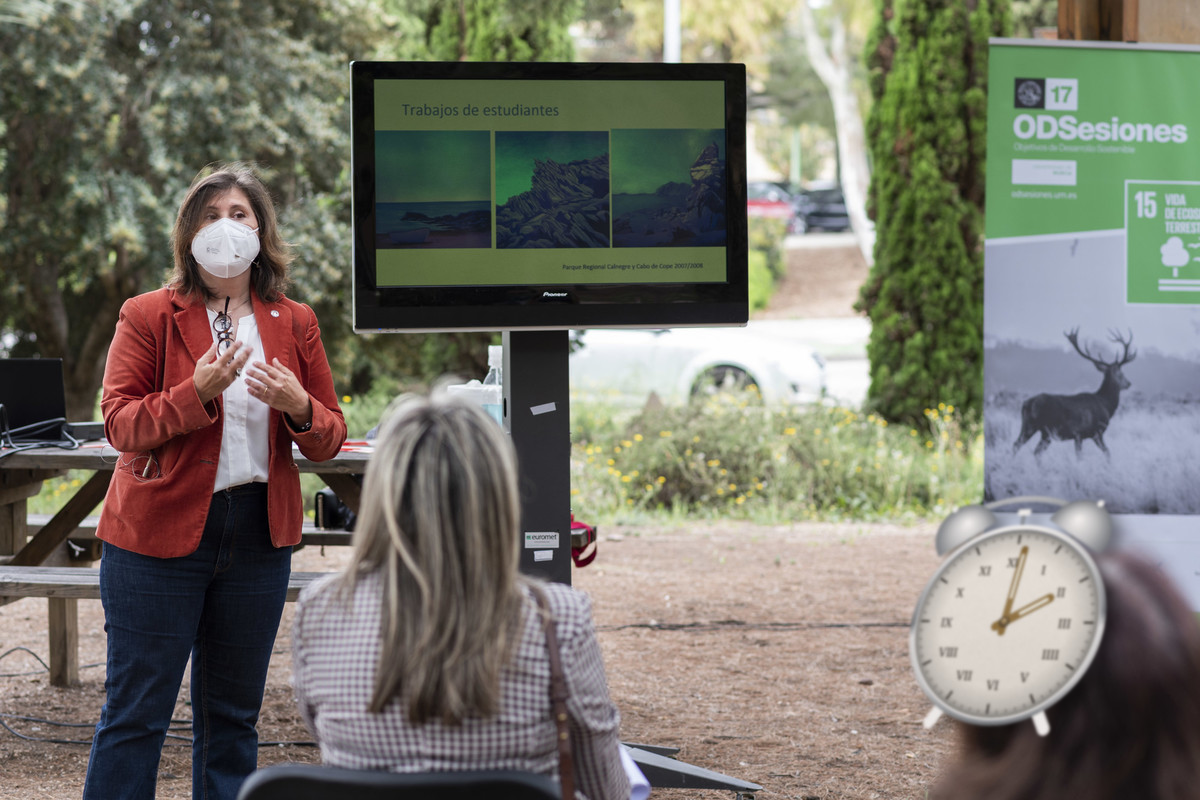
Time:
2:01
